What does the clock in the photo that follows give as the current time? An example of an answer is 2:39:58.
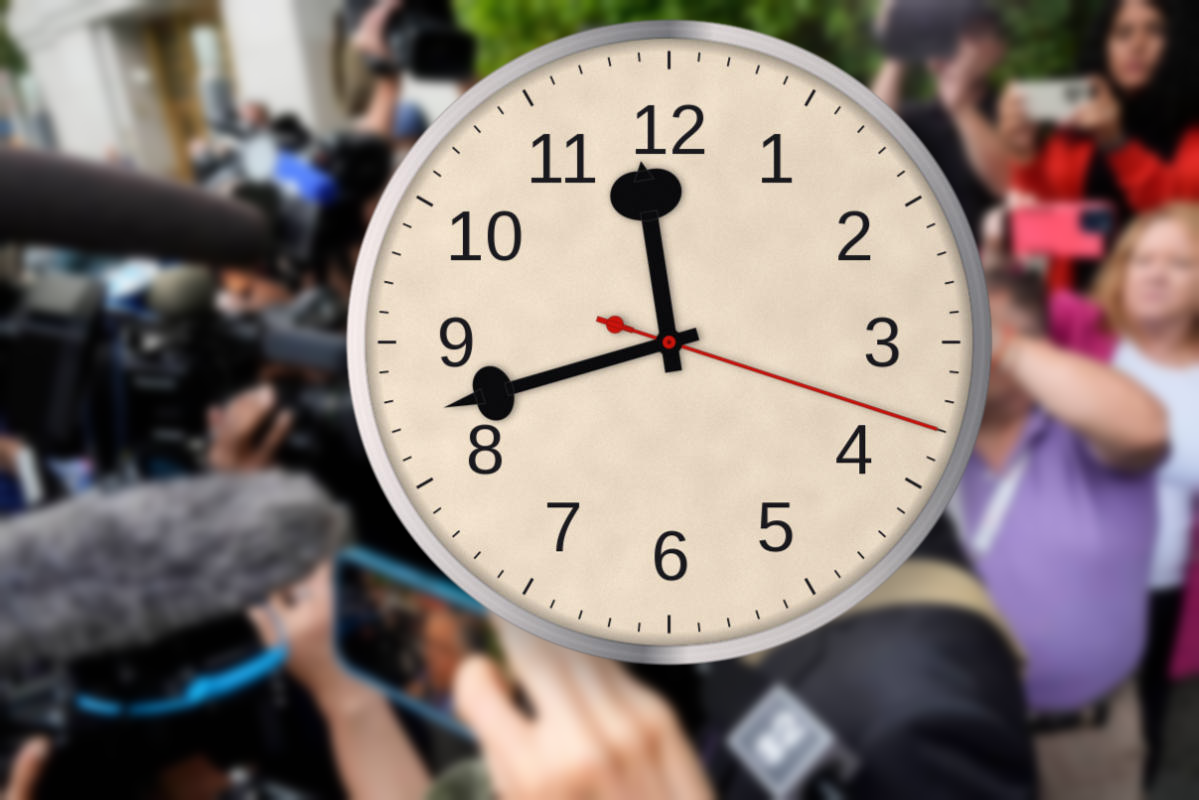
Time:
11:42:18
